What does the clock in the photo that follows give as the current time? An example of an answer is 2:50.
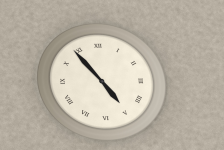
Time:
4:54
